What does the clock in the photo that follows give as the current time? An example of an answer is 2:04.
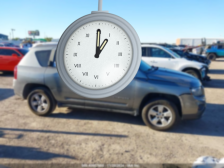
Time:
1:00
